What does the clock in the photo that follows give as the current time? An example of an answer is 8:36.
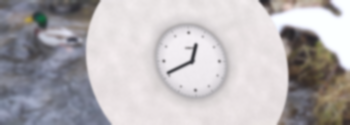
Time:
12:41
